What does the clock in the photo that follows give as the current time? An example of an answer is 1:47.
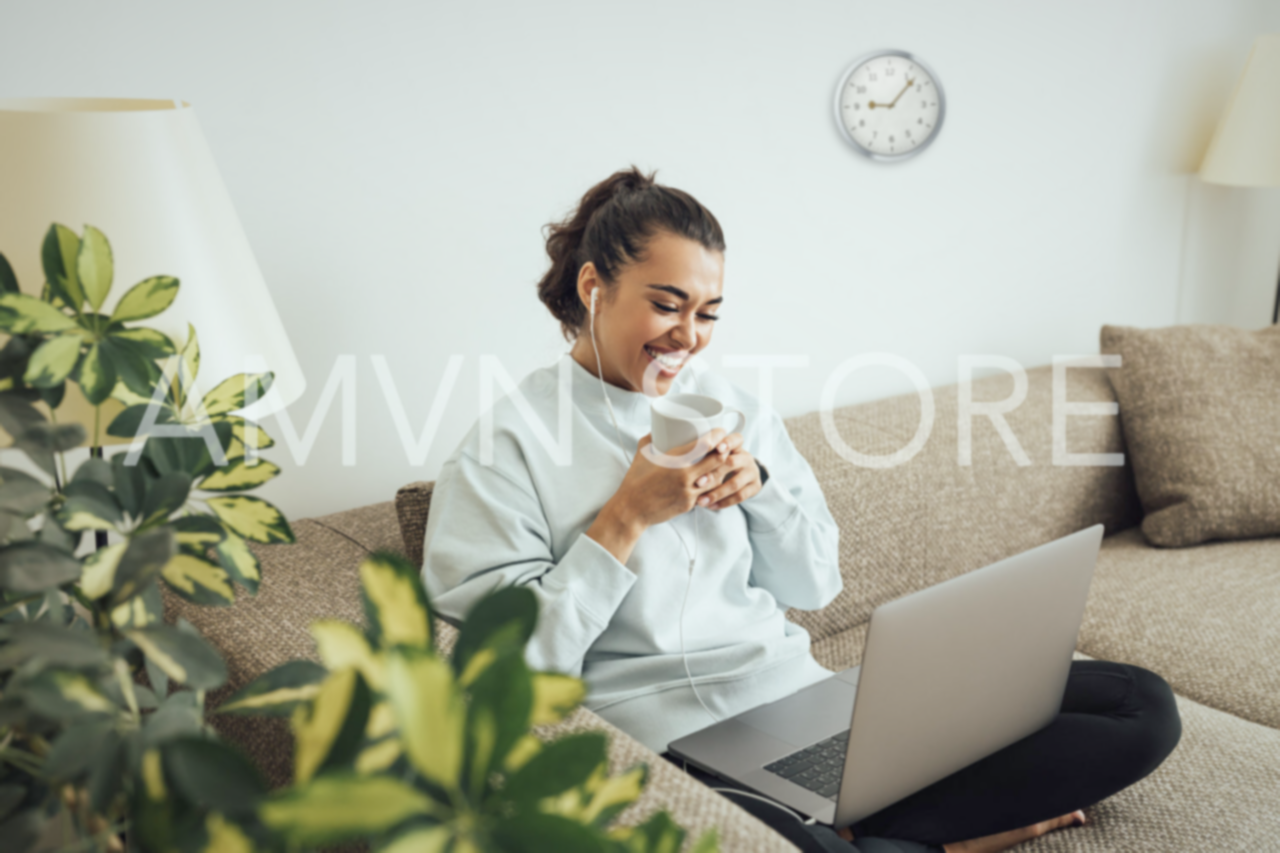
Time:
9:07
